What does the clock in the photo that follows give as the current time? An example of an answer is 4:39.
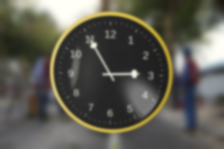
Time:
2:55
